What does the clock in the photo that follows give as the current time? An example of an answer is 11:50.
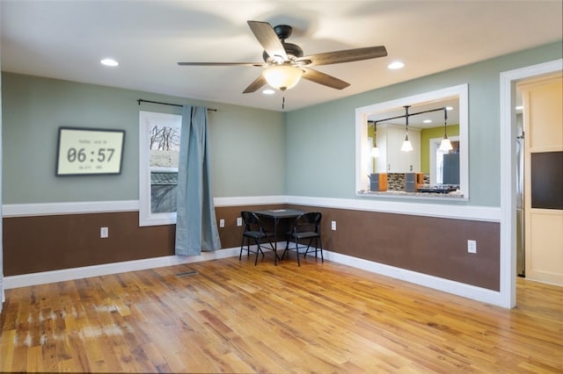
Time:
6:57
